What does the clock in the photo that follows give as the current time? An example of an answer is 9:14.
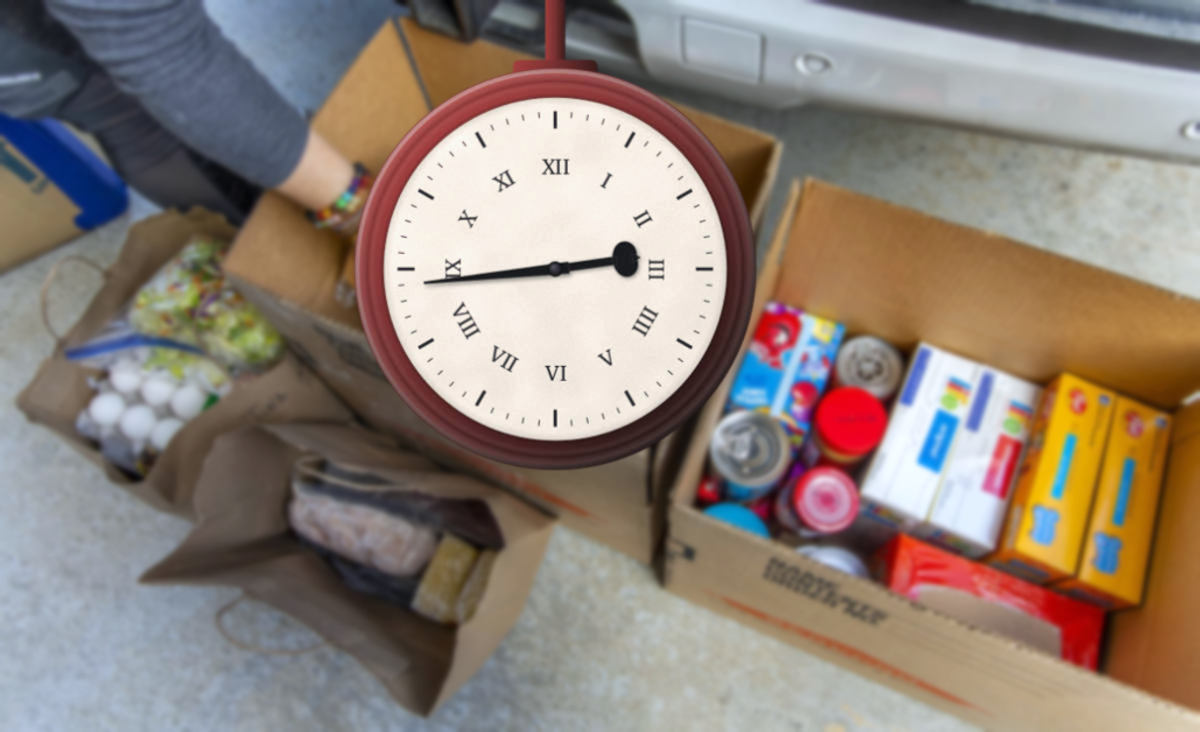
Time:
2:44
